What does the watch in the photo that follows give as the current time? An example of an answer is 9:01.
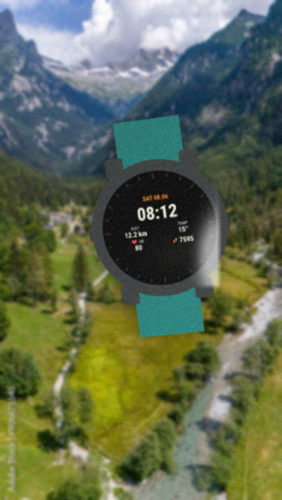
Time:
8:12
